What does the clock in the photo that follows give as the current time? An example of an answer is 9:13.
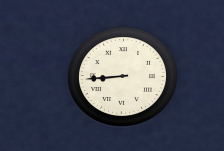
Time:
8:44
